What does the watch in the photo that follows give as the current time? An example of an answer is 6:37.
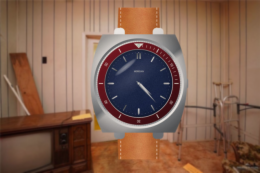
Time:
4:23
